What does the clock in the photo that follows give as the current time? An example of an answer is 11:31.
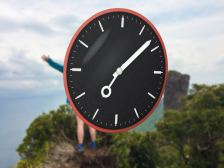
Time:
7:08
